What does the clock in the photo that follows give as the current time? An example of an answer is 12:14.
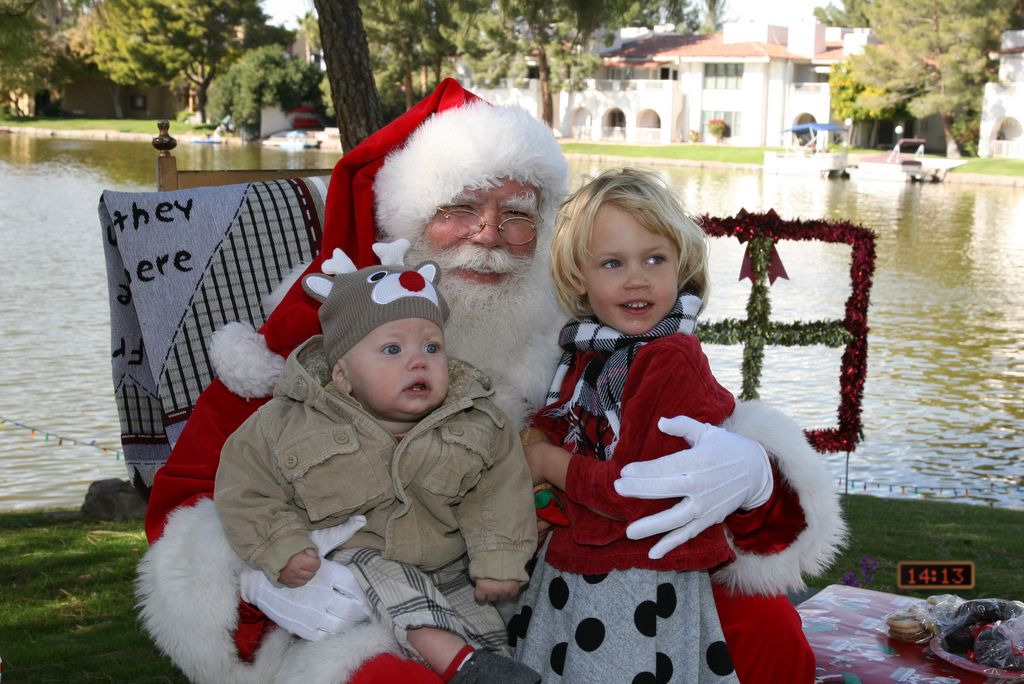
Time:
14:13
